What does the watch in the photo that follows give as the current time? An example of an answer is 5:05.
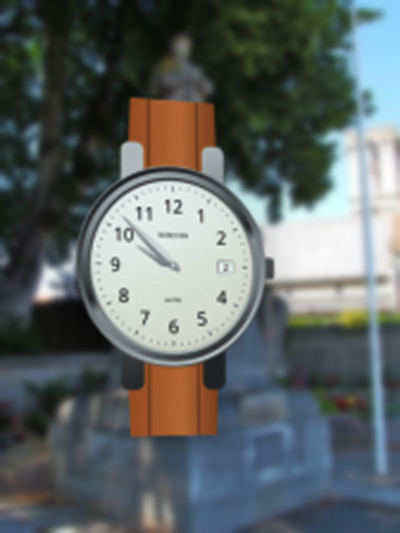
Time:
9:52
